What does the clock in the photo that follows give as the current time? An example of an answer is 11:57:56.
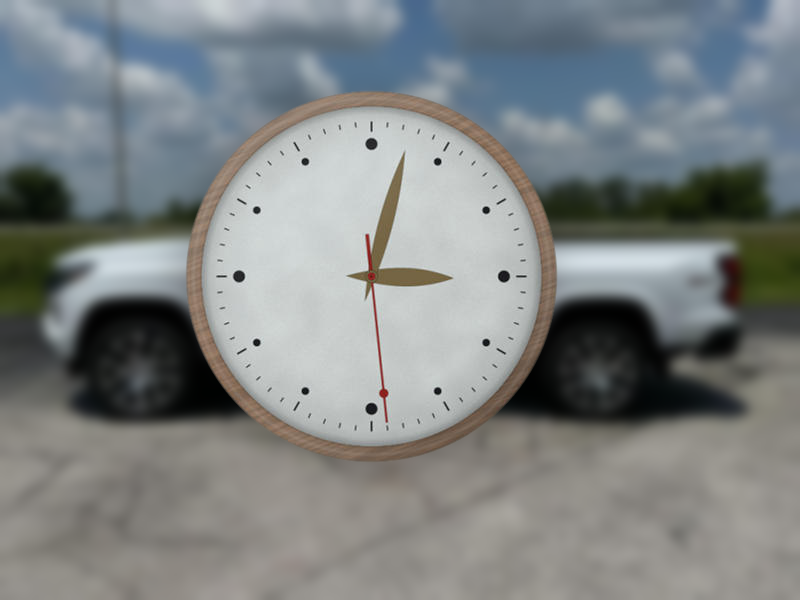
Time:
3:02:29
